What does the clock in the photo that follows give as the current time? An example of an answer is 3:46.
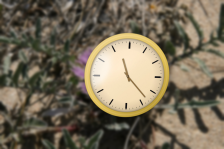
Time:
11:23
